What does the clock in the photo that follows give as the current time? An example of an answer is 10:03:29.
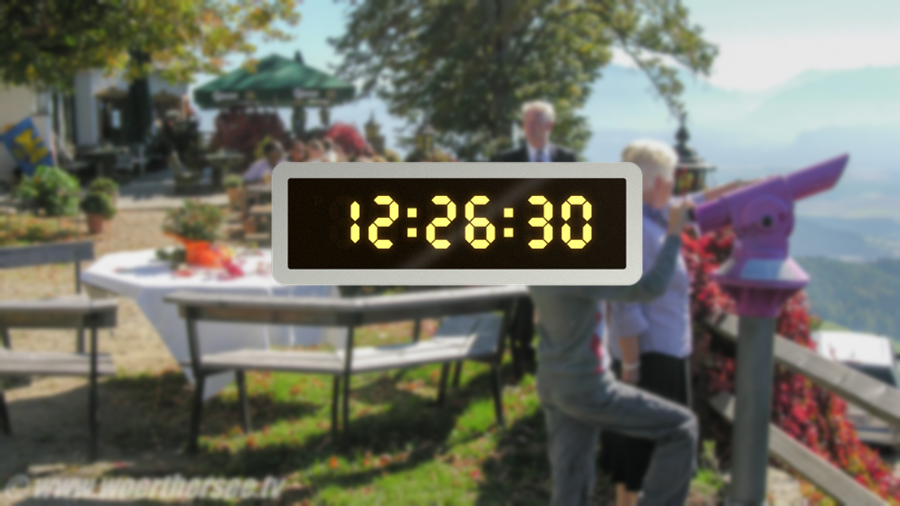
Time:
12:26:30
